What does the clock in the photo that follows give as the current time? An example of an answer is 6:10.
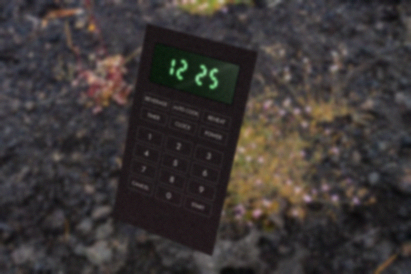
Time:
12:25
